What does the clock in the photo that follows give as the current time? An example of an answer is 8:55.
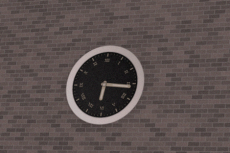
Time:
6:16
